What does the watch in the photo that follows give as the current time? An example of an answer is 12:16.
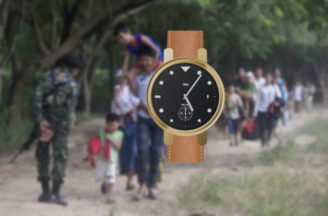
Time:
5:06
